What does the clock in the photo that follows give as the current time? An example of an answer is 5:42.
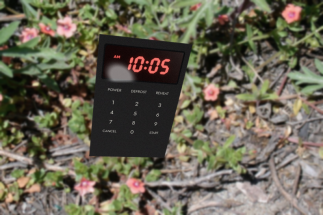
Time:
10:05
